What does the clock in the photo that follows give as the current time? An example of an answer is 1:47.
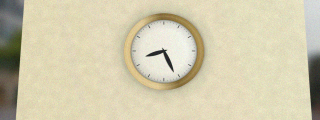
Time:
8:26
